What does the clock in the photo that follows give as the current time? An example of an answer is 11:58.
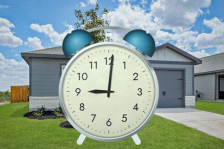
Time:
9:01
